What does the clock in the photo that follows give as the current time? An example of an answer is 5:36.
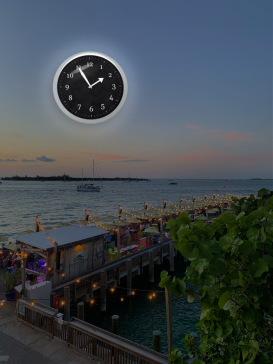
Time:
1:55
